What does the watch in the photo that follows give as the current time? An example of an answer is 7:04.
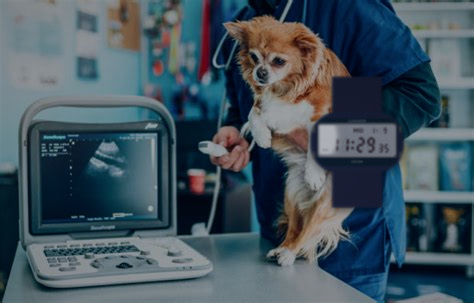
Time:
11:29
